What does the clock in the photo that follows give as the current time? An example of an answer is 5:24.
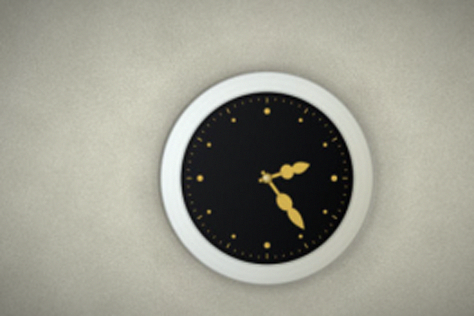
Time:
2:24
